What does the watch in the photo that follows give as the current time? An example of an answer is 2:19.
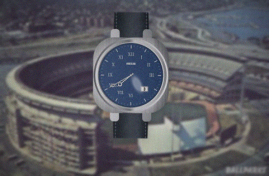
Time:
7:40
